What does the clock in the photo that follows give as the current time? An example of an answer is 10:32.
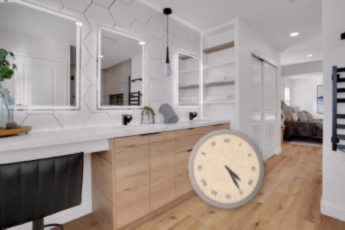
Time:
4:25
